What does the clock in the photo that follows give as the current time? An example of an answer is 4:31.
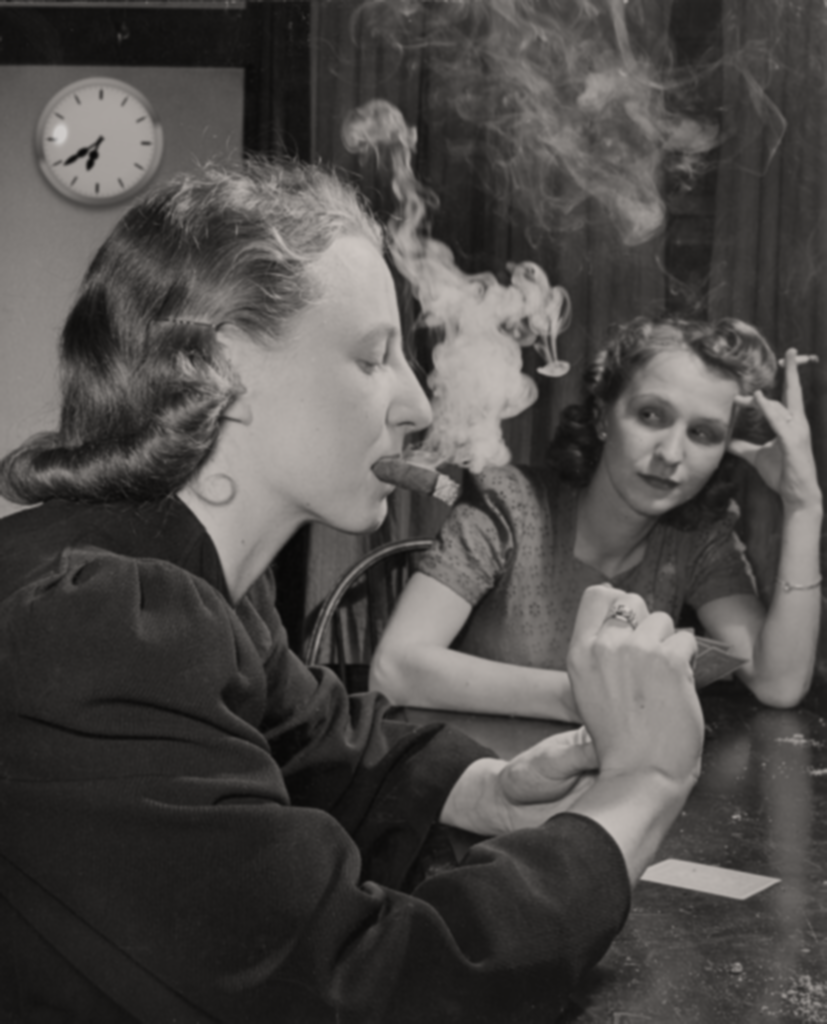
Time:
6:39
